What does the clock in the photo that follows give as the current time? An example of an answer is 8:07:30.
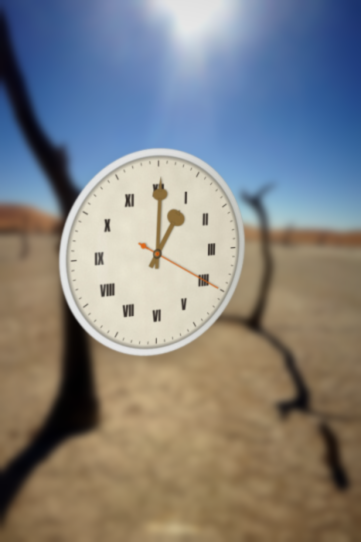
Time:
1:00:20
